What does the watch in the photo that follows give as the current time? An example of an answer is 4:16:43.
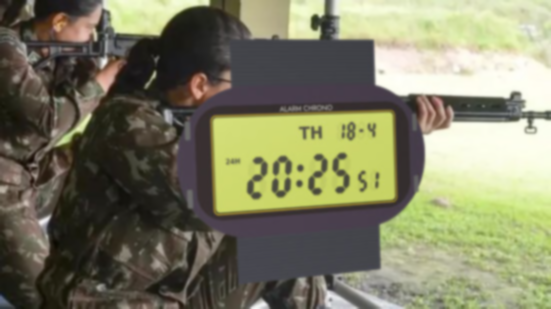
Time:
20:25:51
